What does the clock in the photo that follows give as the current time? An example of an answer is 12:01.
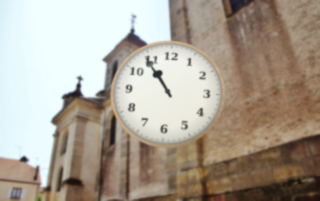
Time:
10:54
